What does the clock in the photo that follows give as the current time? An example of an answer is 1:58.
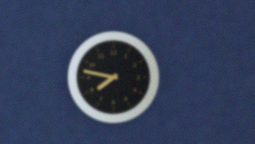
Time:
7:47
